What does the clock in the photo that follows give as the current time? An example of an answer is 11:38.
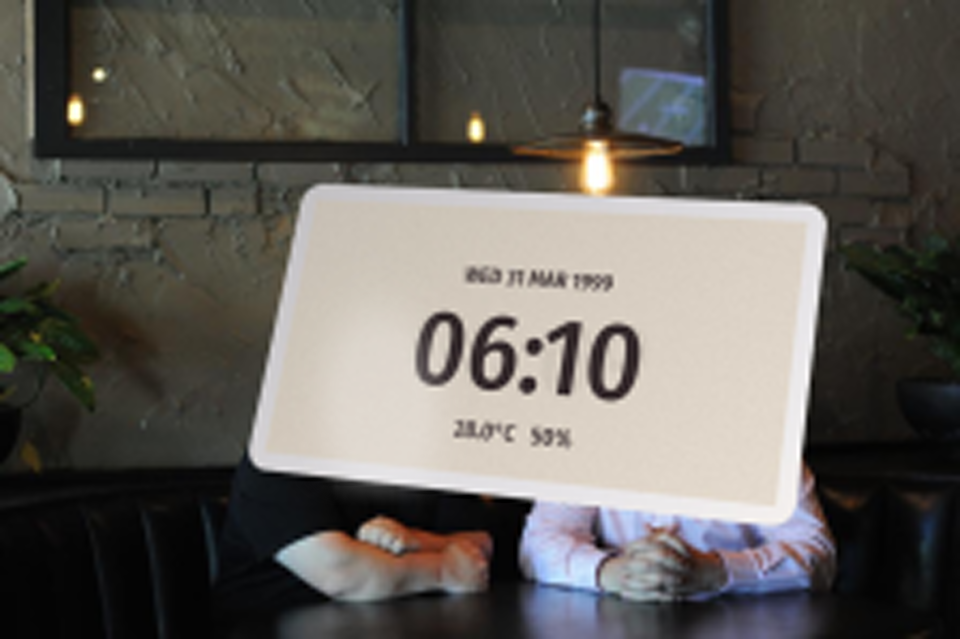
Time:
6:10
